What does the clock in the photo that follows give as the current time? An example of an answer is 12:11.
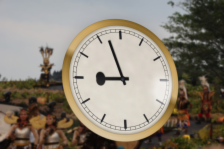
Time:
8:57
